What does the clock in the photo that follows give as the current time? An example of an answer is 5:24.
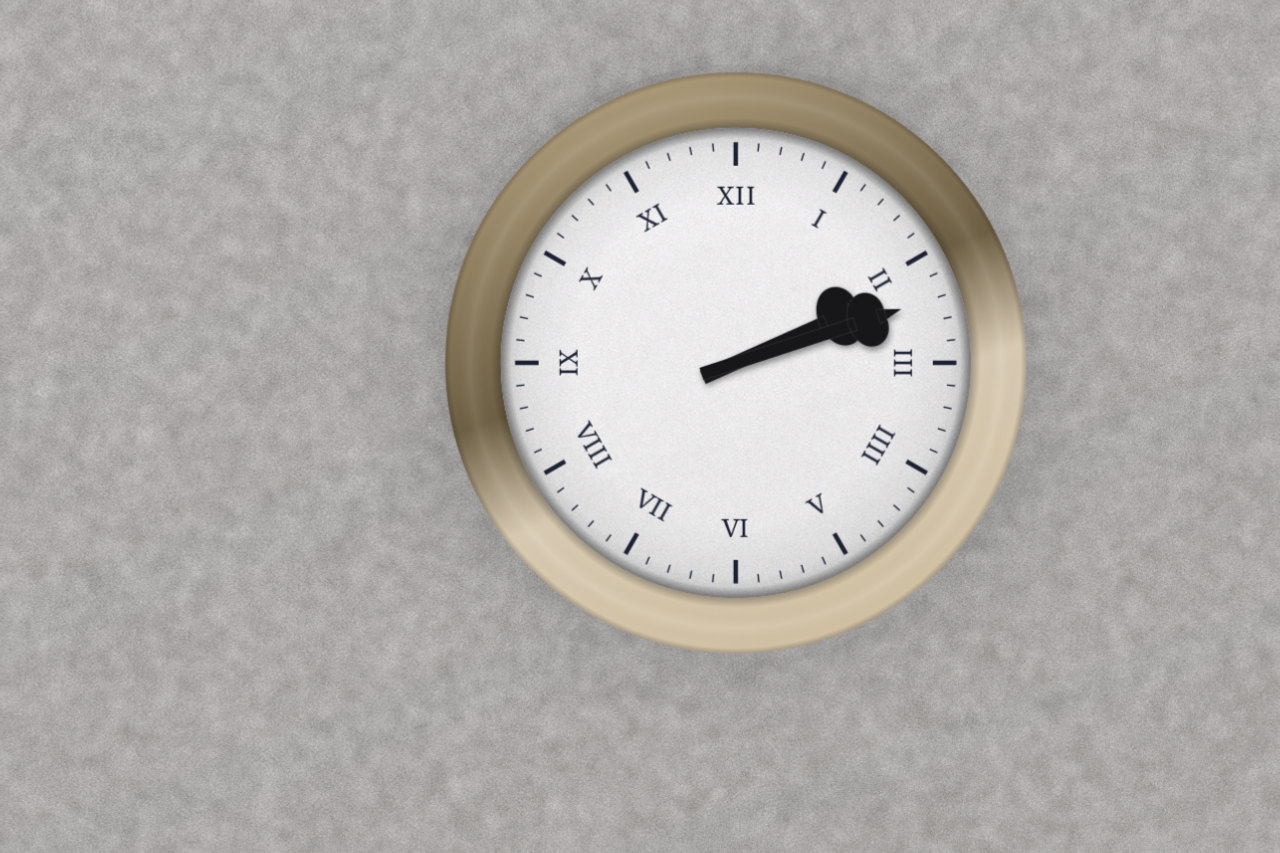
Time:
2:12
